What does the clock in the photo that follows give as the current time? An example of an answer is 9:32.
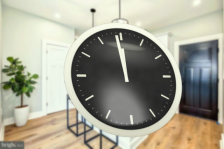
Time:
11:59
